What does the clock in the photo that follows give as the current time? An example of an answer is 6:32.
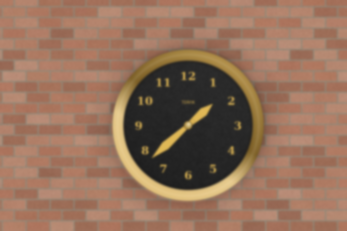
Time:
1:38
